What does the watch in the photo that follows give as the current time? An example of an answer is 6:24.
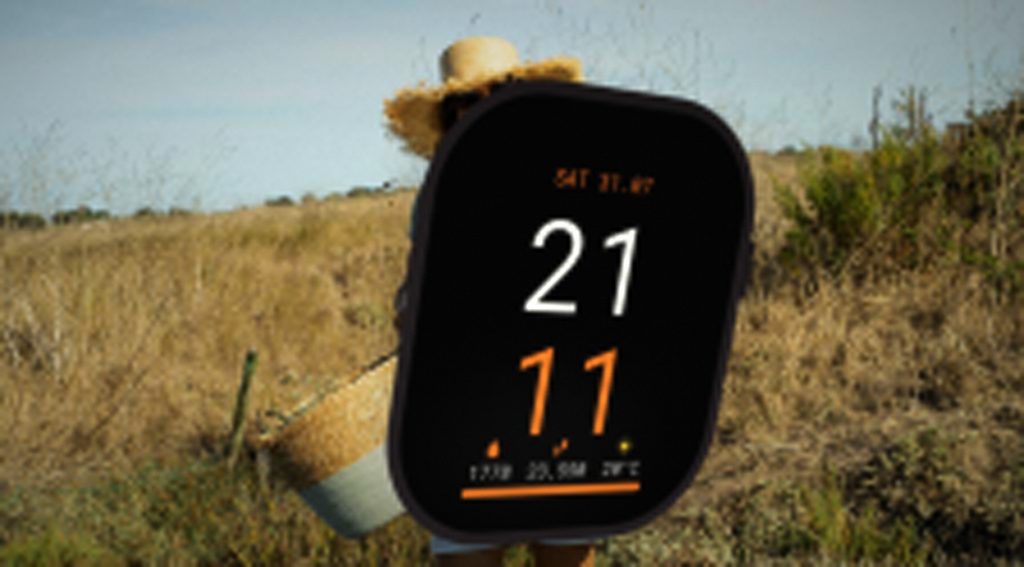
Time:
21:11
